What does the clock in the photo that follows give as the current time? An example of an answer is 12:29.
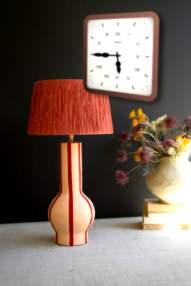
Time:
5:45
